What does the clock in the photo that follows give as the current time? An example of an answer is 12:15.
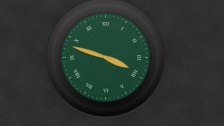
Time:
3:48
